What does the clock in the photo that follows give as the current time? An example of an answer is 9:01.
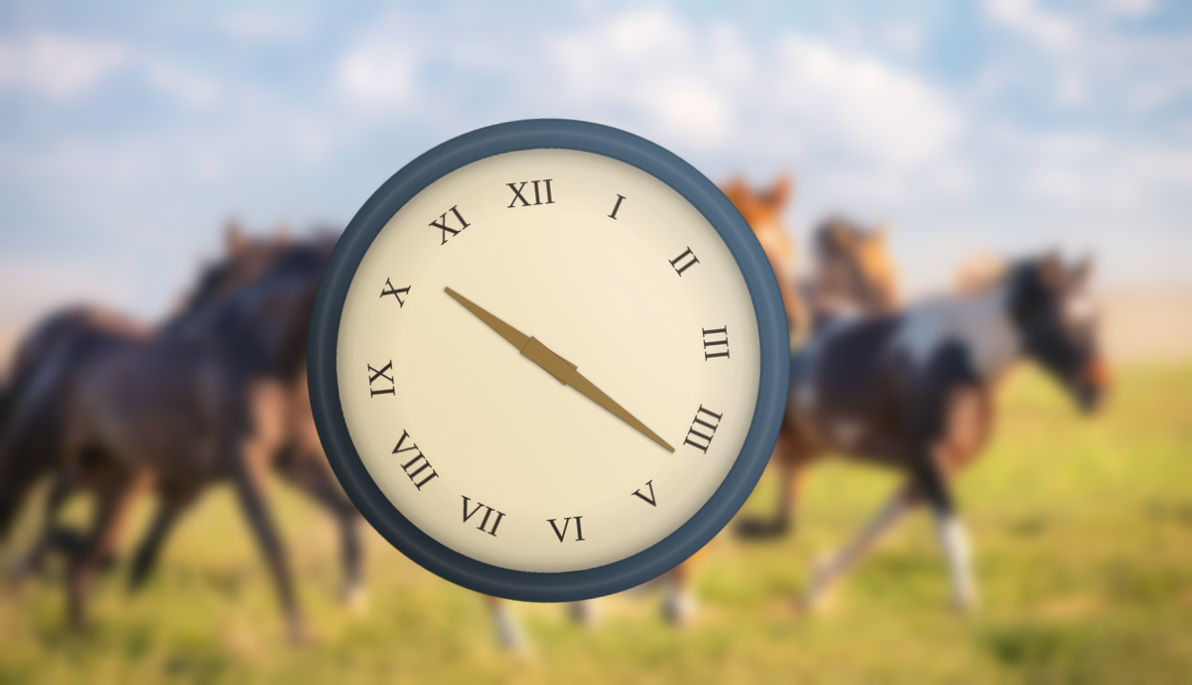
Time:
10:22
